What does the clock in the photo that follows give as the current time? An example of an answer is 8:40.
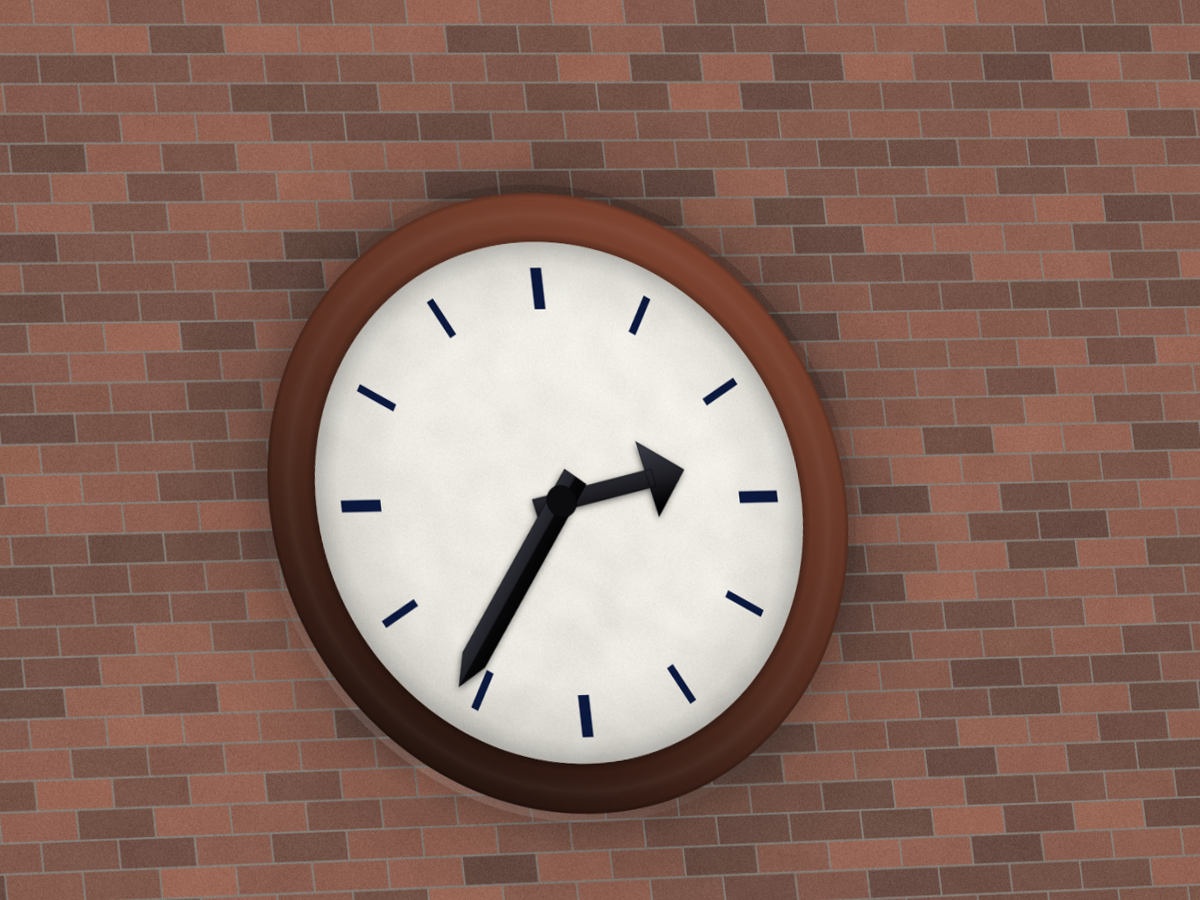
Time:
2:36
